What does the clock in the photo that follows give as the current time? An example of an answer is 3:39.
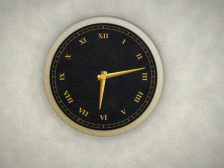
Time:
6:13
